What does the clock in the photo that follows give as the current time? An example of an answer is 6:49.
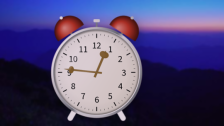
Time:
12:46
